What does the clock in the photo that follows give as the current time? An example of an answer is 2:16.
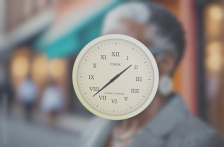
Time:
1:38
